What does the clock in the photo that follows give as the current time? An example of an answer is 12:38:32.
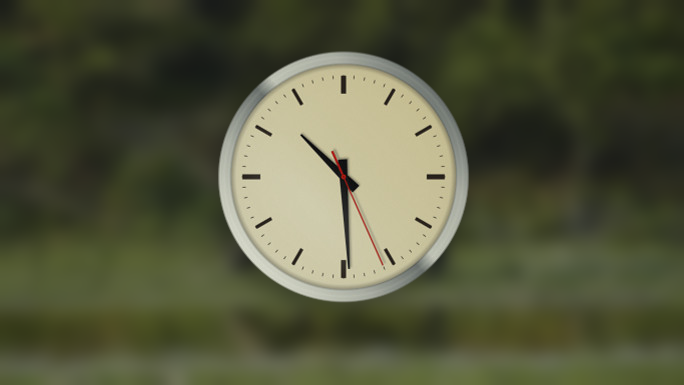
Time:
10:29:26
